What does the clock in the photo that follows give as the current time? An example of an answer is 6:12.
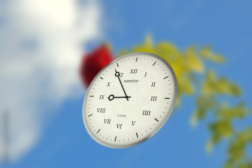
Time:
8:54
